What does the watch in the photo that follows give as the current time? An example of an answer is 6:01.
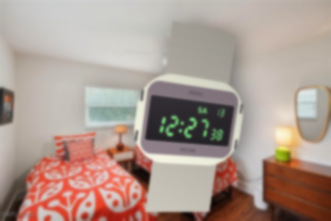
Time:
12:27
